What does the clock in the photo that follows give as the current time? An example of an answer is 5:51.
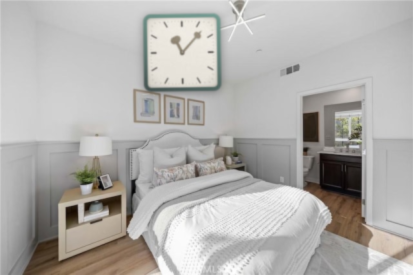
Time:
11:07
